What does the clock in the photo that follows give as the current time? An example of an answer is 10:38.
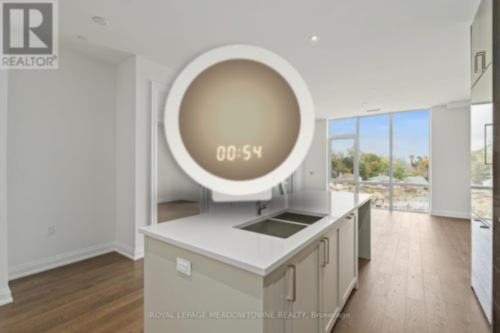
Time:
0:54
